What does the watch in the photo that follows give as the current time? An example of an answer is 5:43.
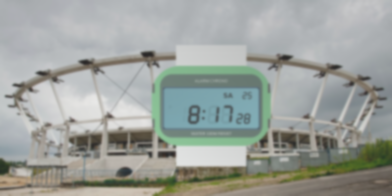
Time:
8:17
